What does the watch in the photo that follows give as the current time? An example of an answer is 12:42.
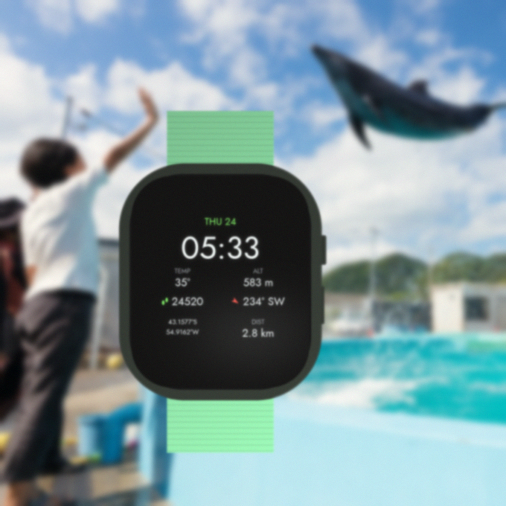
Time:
5:33
